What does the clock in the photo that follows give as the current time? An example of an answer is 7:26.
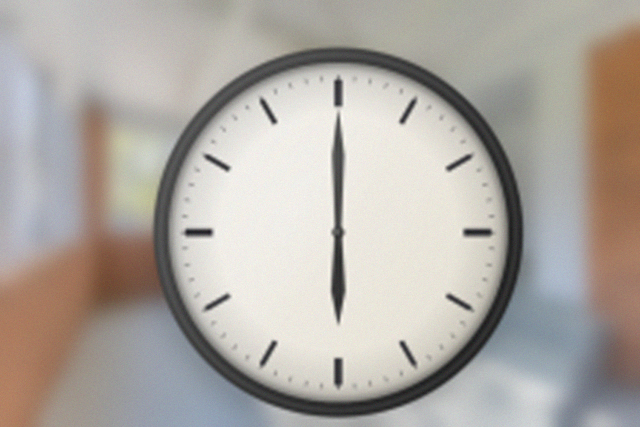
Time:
6:00
